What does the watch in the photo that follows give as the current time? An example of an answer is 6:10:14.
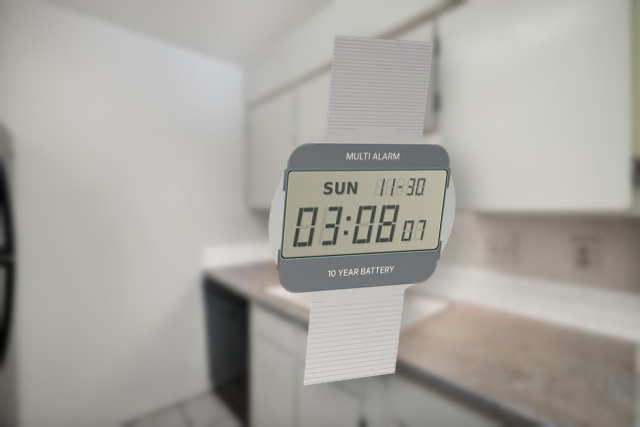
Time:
3:08:07
